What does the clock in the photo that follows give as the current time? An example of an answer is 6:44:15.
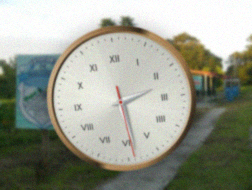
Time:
2:28:29
